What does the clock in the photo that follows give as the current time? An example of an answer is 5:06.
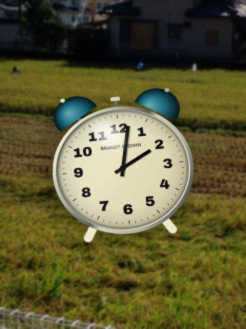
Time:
2:02
